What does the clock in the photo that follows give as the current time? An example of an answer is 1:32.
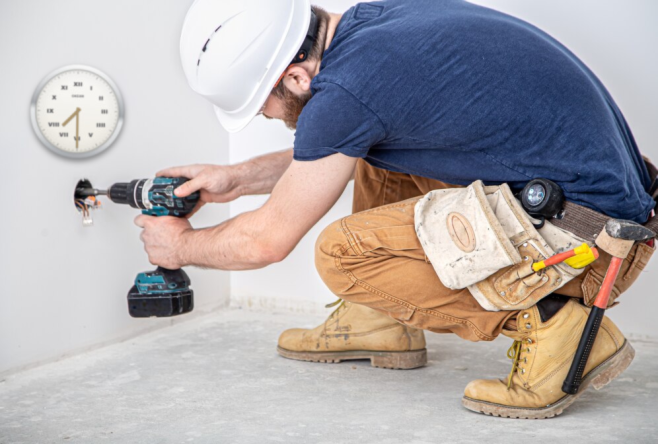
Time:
7:30
